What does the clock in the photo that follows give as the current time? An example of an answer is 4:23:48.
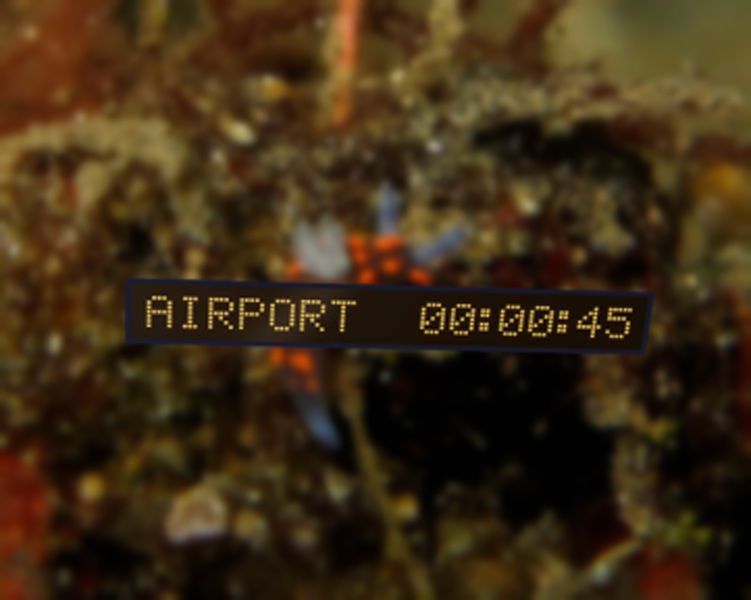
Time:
0:00:45
